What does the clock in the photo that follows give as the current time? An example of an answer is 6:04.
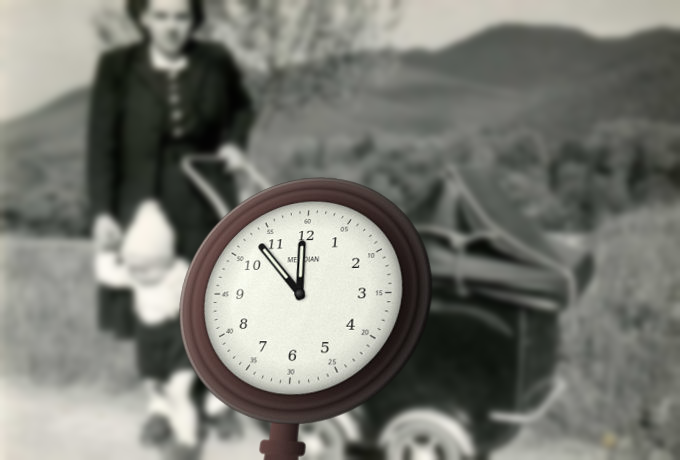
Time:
11:53
